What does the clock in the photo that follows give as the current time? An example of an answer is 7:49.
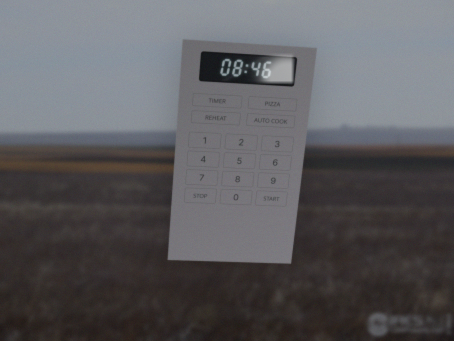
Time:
8:46
